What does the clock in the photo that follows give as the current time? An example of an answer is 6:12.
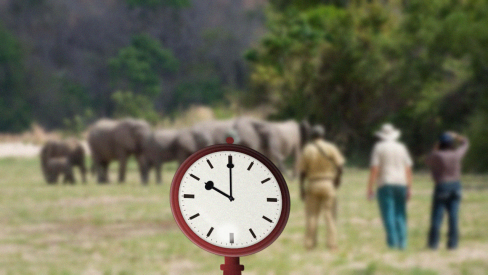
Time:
10:00
